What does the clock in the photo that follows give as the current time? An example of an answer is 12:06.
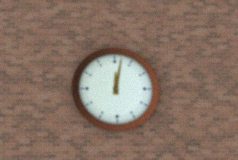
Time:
12:02
